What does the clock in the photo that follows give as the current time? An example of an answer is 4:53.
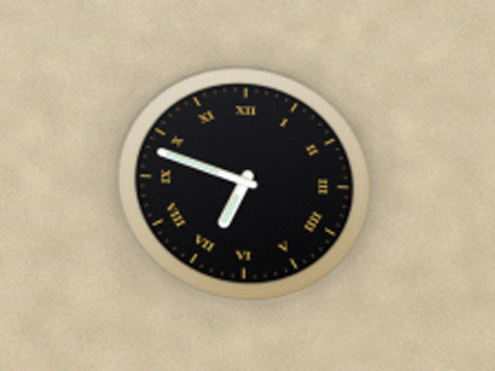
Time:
6:48
